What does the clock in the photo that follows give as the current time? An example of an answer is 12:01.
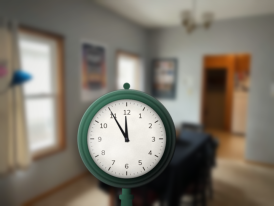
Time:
11:55
